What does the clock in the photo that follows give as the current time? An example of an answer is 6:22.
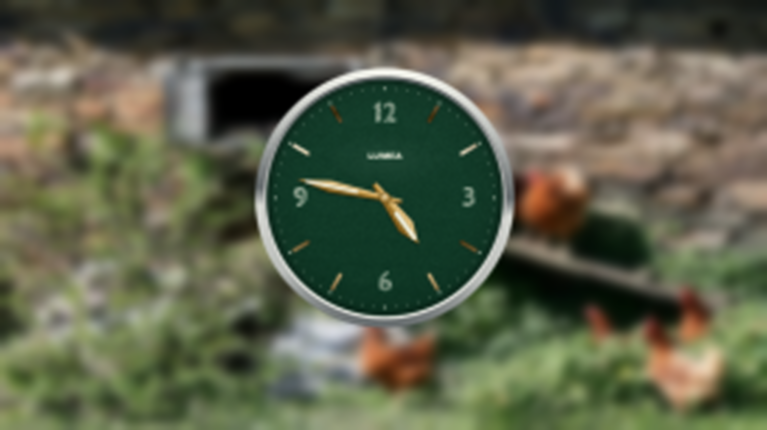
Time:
4:47
